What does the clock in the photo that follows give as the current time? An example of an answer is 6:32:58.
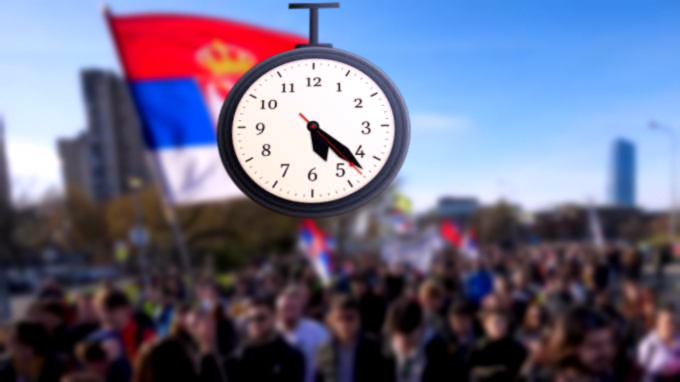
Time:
5:22:23
